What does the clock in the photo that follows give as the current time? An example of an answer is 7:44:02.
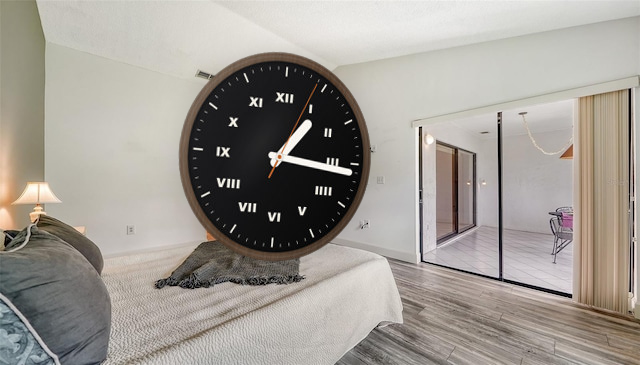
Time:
1:16:04
